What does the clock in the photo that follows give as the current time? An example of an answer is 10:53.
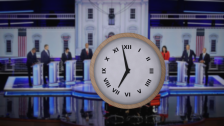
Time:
6:58
